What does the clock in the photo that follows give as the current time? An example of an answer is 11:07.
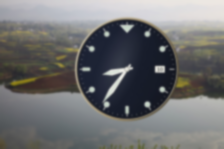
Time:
8:36
